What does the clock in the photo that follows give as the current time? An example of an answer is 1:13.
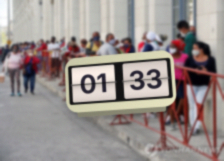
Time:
1:33
